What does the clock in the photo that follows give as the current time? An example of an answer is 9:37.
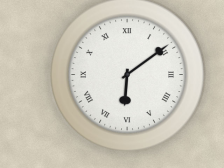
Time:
6:09
